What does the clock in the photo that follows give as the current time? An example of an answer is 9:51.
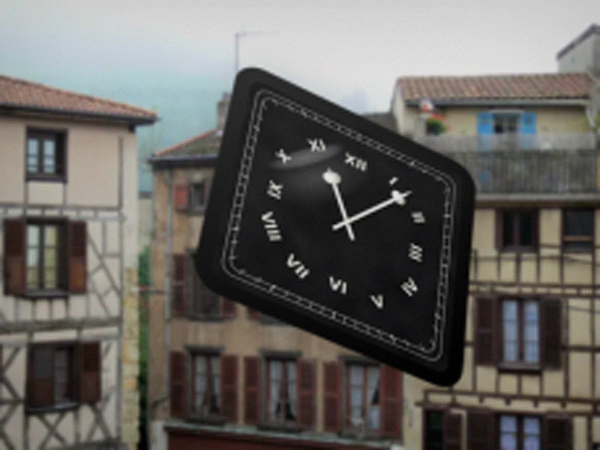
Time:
11:07
